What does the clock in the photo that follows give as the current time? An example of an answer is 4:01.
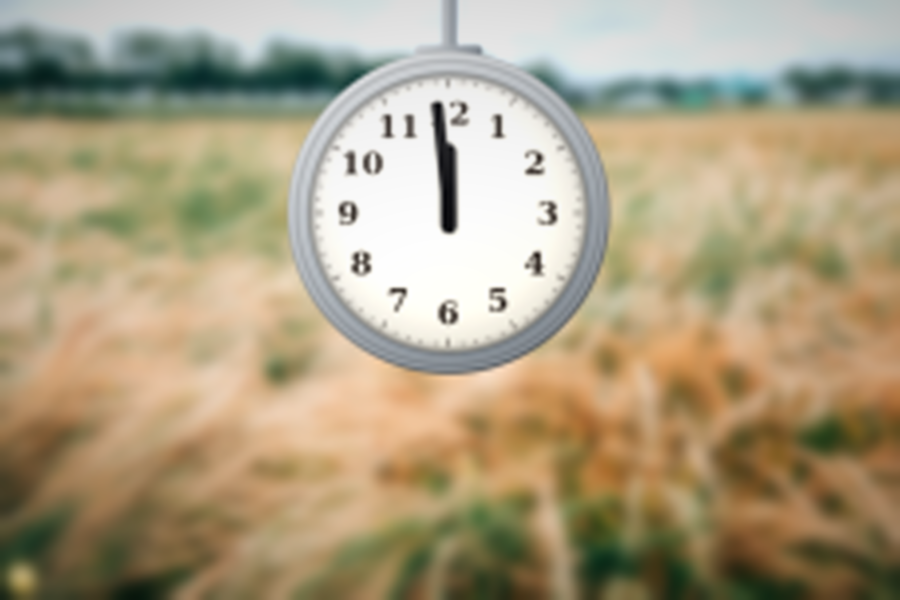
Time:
11:59
